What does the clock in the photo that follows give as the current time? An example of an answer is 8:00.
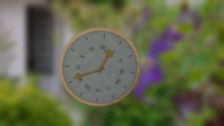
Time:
12:41
